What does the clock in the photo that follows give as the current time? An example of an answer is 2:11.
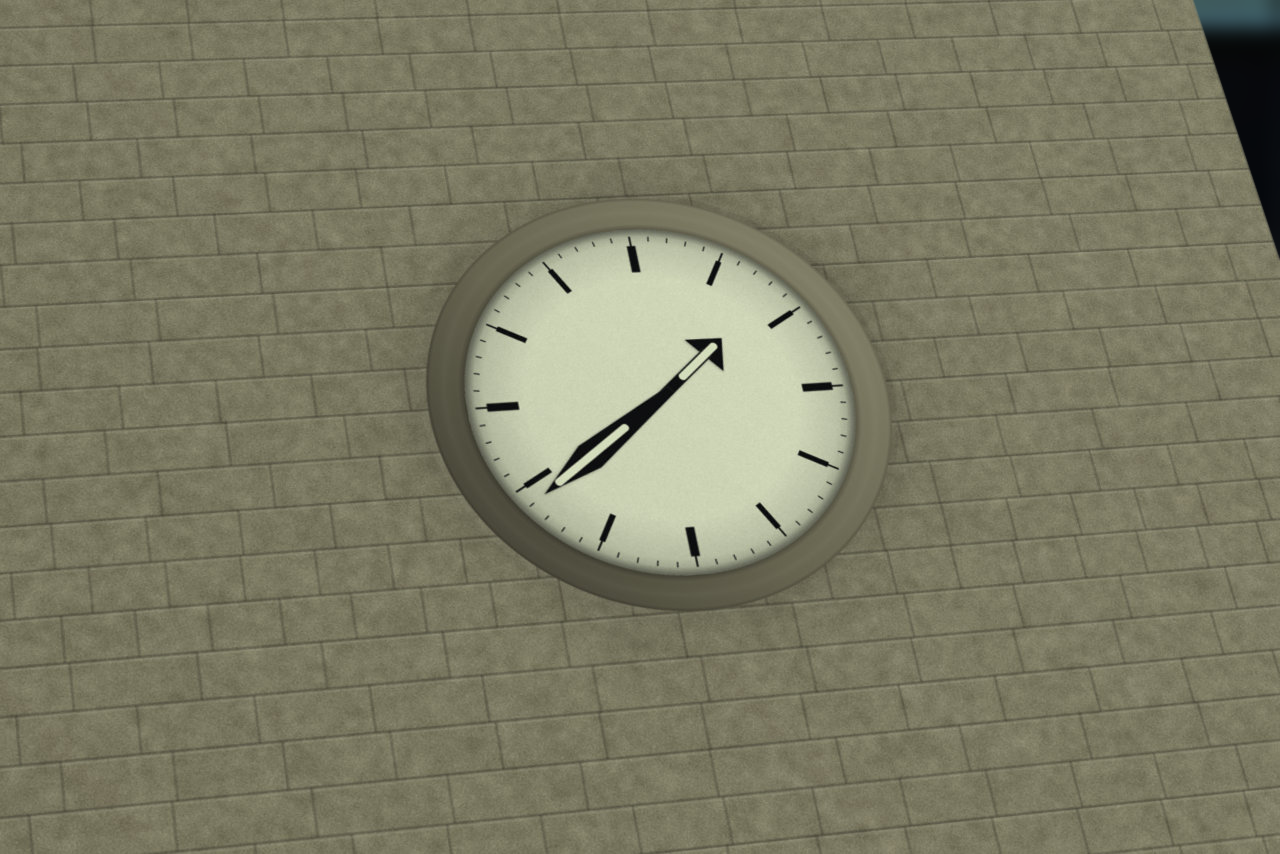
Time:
1:39
